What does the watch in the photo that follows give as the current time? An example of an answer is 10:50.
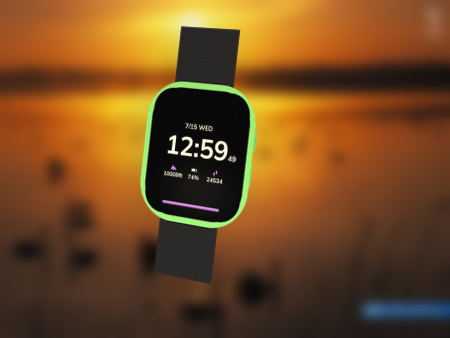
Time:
12:59
